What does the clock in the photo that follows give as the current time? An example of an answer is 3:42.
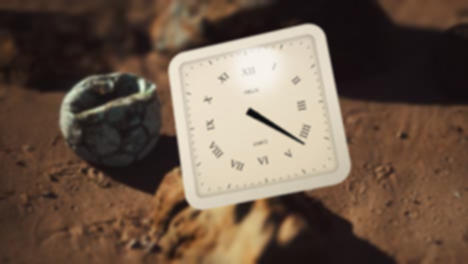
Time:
4:22
